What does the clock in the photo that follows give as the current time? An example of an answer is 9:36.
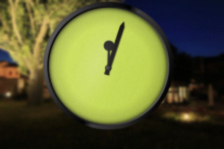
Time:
12:03
